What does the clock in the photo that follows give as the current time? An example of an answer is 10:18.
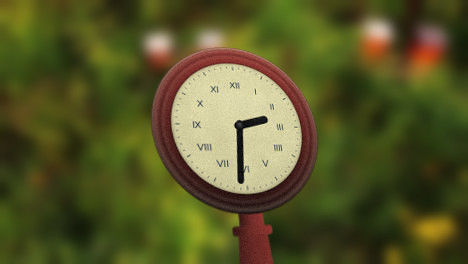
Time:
2:31
